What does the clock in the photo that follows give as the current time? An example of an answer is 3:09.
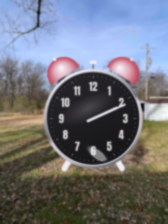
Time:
2:11
